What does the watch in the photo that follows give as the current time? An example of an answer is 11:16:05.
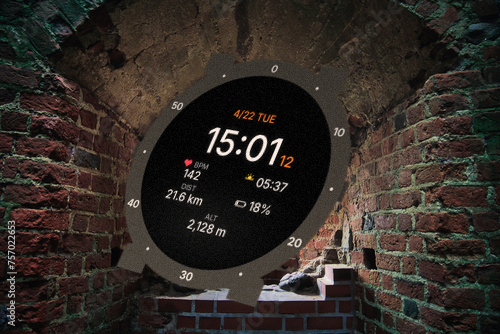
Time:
15:01:12
